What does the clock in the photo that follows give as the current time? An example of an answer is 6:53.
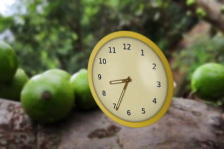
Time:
8:34
